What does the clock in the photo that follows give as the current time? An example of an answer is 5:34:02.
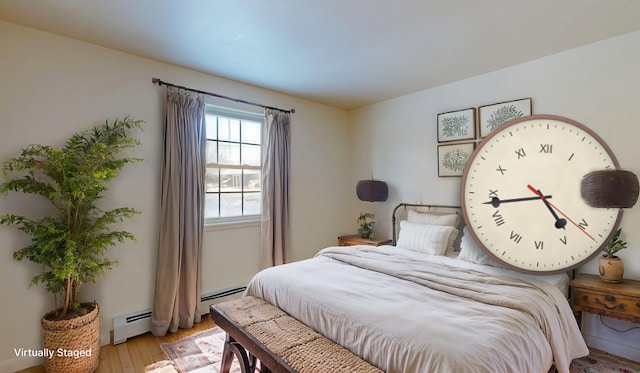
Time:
4:43:21
